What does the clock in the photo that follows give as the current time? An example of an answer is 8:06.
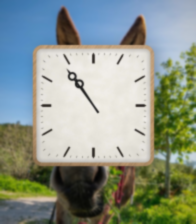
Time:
10:54
